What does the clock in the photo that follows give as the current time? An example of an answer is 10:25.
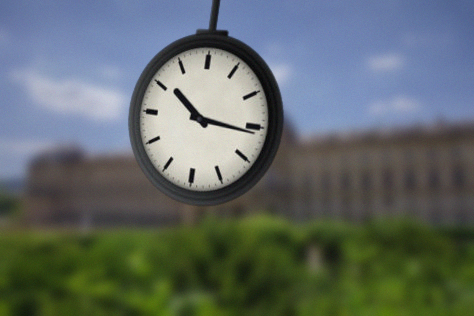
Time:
10:16
